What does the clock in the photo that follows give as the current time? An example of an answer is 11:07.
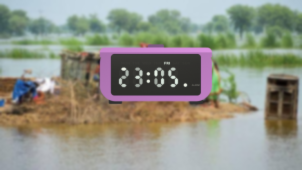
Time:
23:05
